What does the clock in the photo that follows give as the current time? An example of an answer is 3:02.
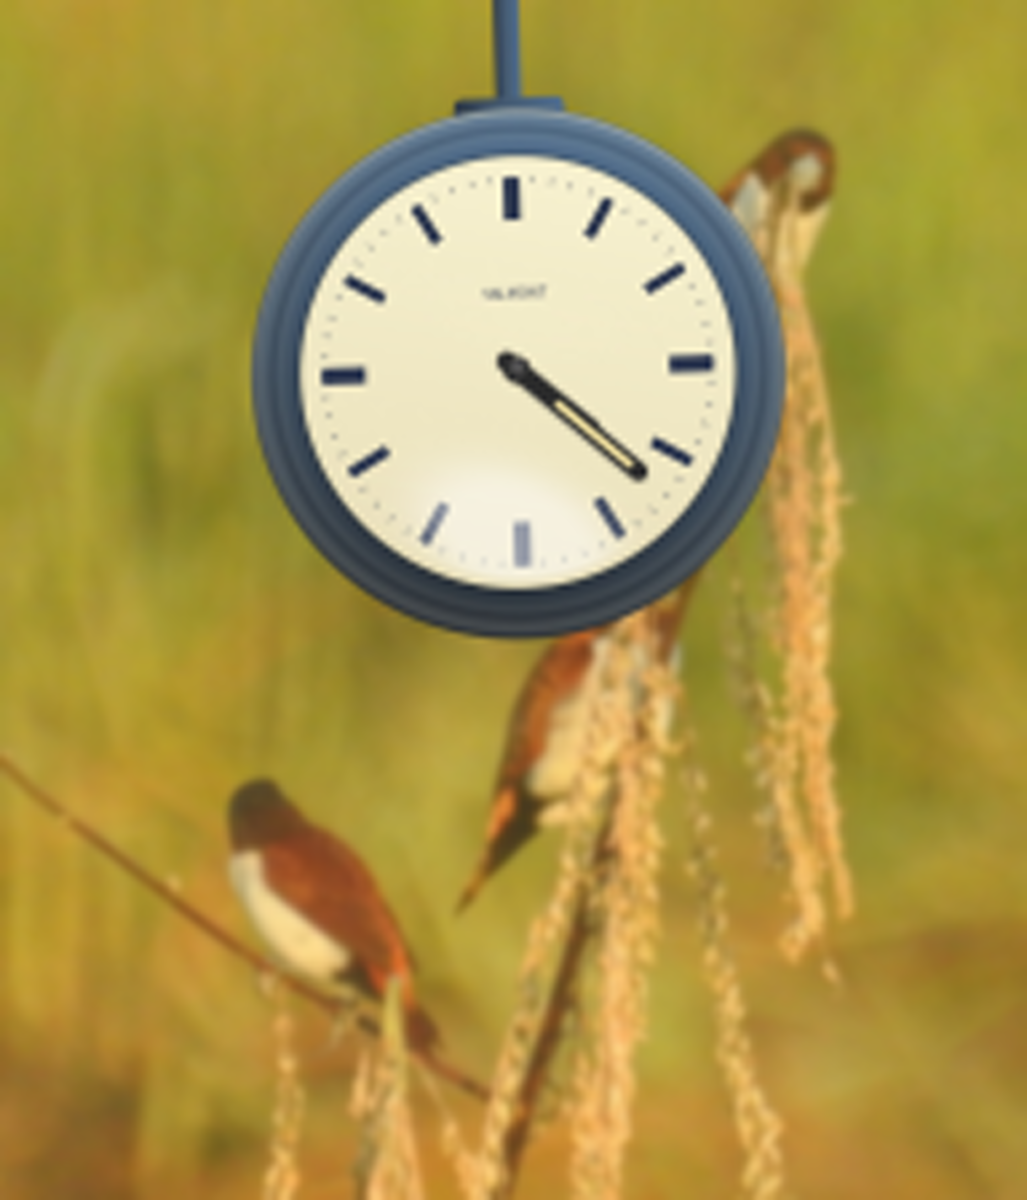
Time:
4:22
